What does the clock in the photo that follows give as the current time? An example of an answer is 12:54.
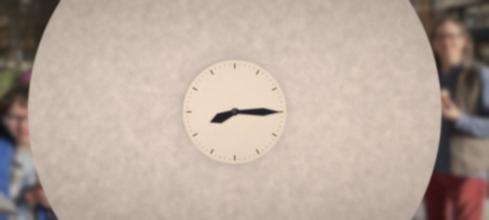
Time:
8:15
